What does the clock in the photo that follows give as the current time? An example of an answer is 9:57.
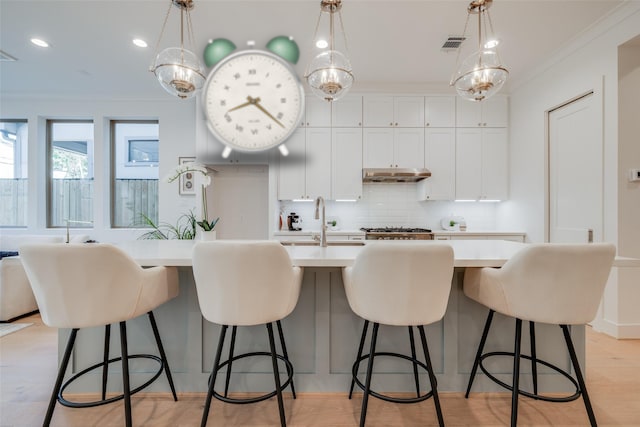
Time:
8:22
